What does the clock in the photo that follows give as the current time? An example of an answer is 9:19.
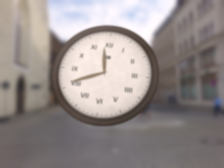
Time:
11:41
